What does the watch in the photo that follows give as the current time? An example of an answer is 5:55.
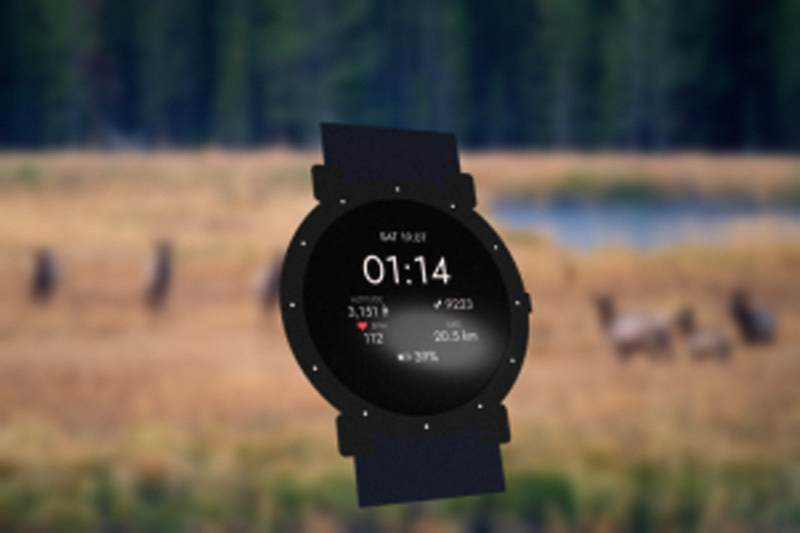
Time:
1:14
